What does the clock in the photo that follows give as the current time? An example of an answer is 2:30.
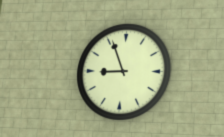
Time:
8:56
